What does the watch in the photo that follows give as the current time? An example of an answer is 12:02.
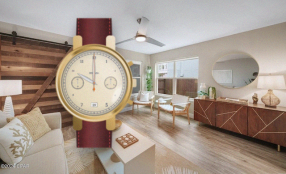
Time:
10:00
